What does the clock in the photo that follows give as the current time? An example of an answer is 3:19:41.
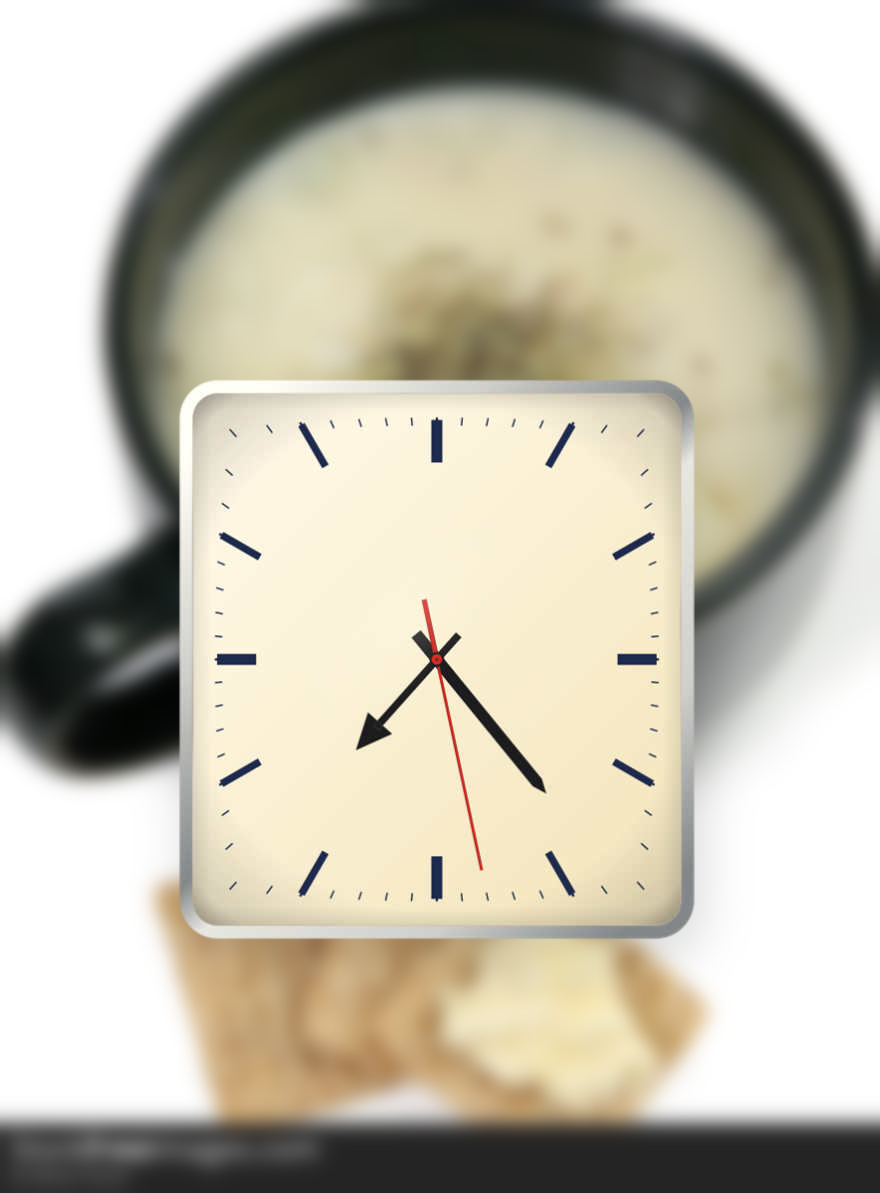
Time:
7:23:28
